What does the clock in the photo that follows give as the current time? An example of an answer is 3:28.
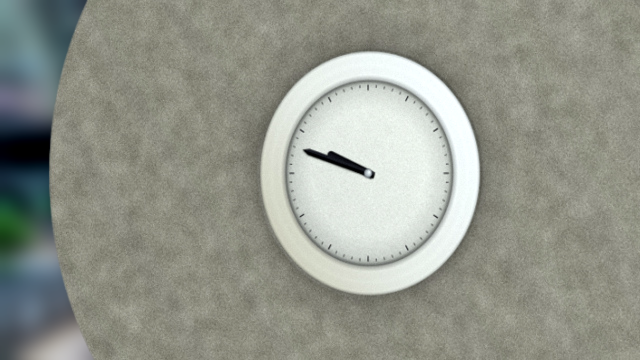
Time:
9:48
